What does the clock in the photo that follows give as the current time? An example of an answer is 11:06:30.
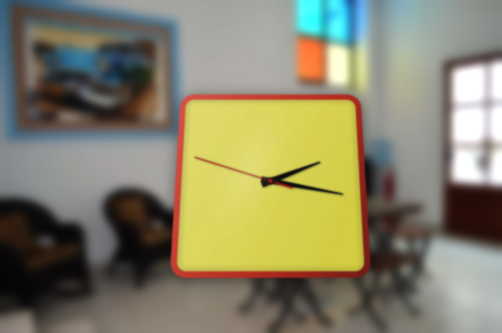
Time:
2:16:48
